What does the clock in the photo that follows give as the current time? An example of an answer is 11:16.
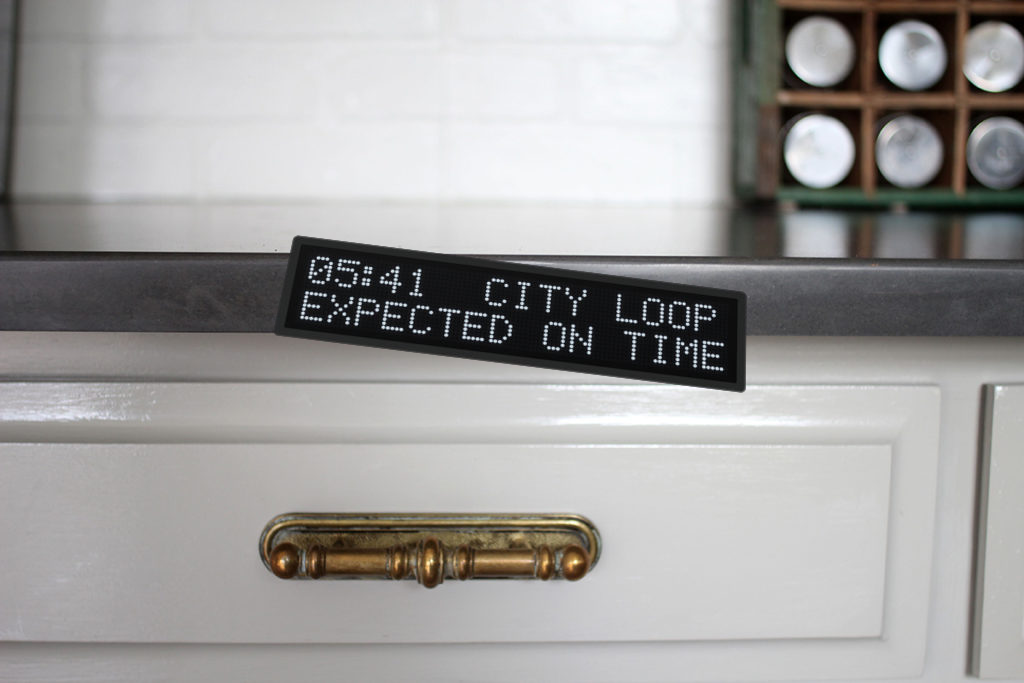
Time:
5:41
